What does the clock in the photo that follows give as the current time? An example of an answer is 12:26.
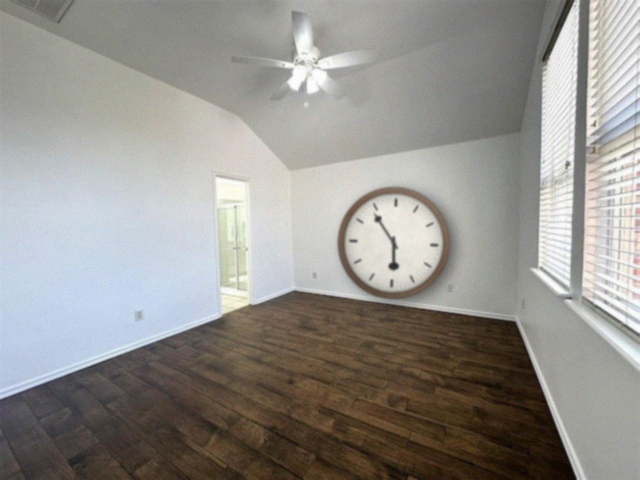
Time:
5:54
